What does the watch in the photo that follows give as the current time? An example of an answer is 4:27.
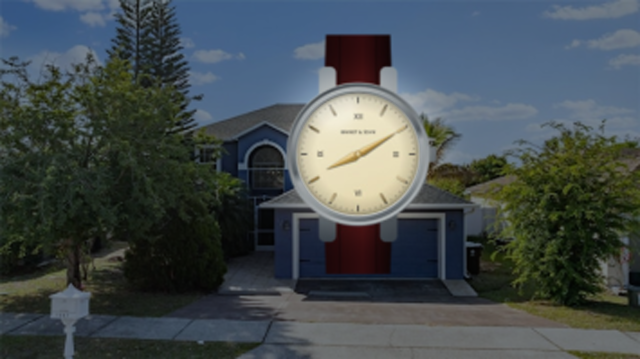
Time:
8:10
